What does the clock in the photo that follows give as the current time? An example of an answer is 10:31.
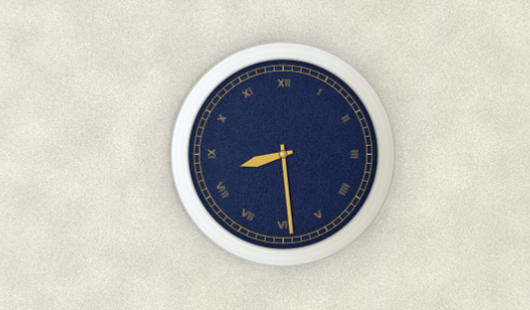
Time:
8:29
